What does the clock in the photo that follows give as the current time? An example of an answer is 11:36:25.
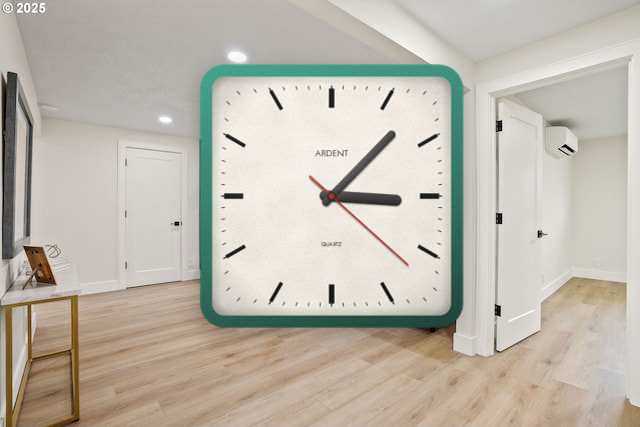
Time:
3:07:22
